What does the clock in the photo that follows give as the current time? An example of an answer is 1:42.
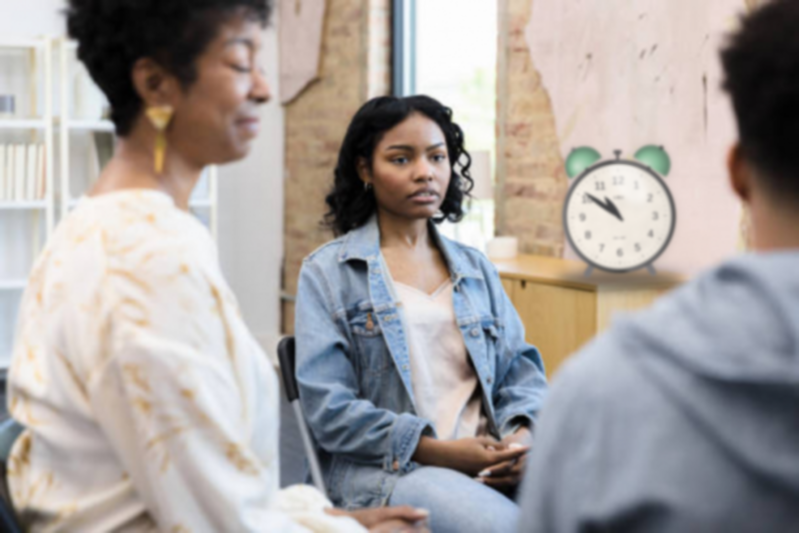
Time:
10:51
